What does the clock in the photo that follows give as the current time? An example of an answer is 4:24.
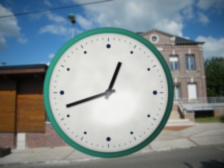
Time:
12:42
